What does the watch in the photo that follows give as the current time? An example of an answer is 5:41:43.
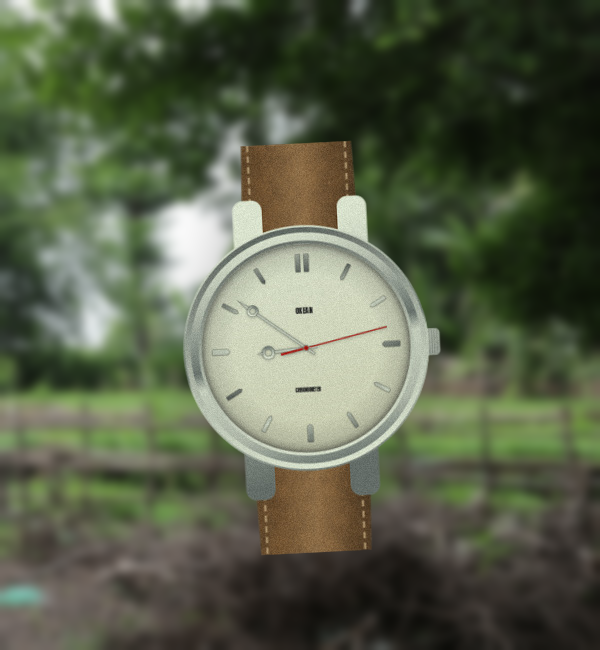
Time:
8:51:13
